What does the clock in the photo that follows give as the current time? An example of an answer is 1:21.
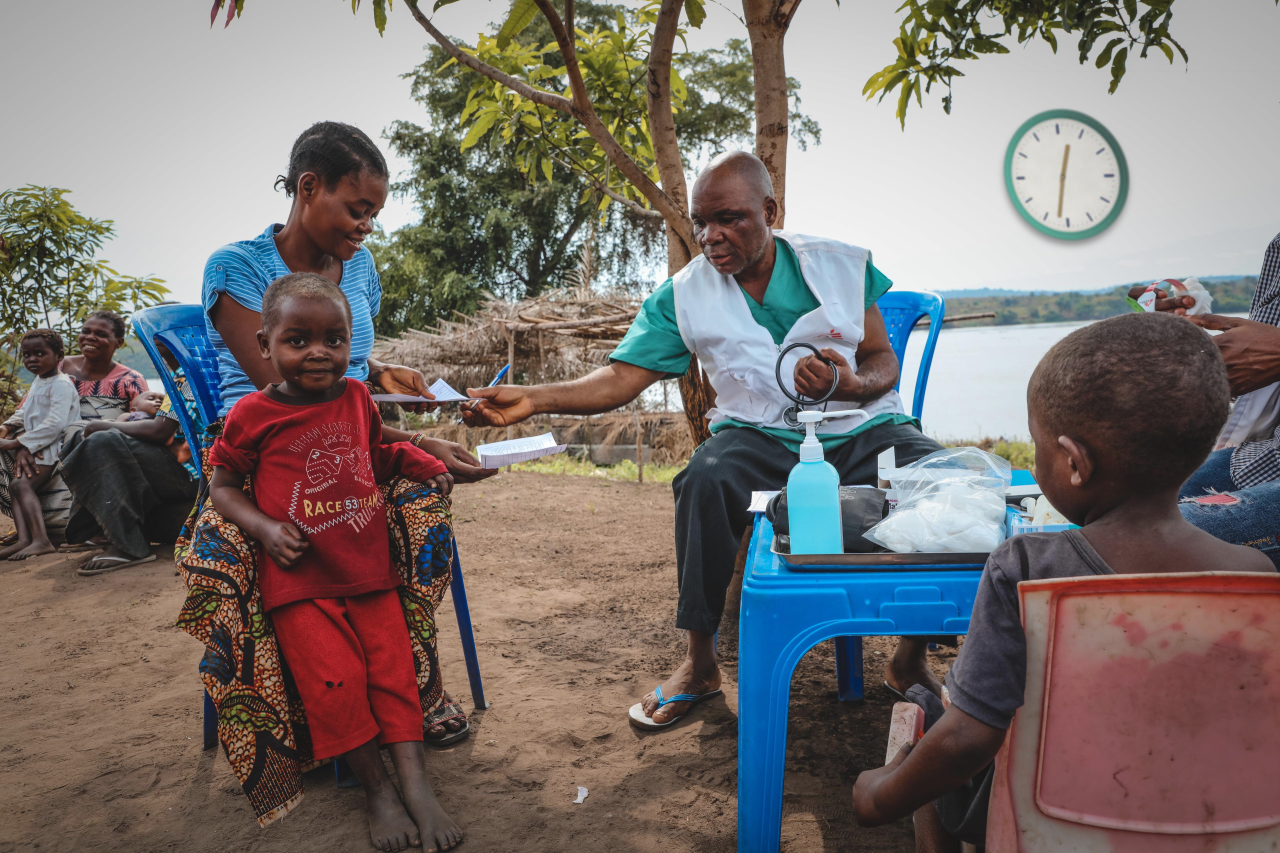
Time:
12:32
